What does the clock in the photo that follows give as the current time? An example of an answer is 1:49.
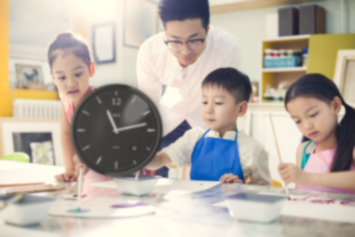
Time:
11:13
